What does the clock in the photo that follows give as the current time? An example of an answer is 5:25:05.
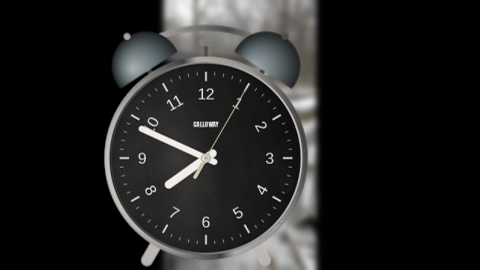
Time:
7:49:05
